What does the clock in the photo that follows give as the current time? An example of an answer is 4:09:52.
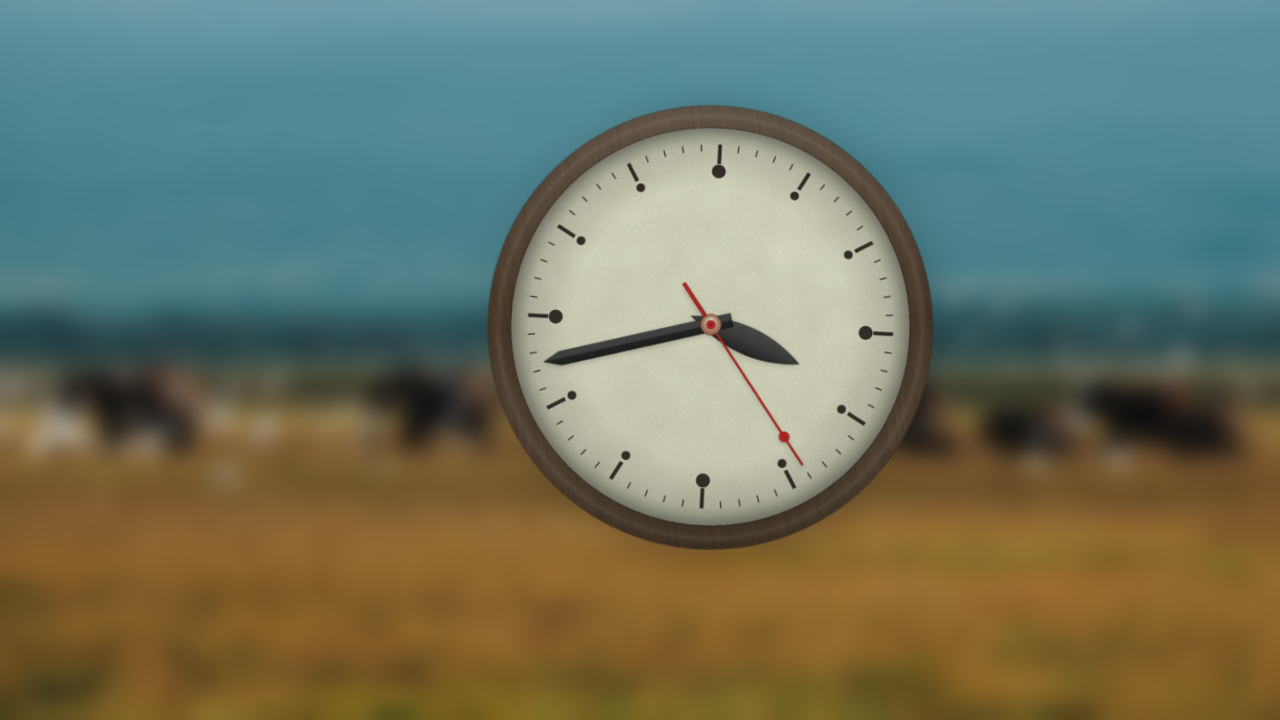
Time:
3:42:24
